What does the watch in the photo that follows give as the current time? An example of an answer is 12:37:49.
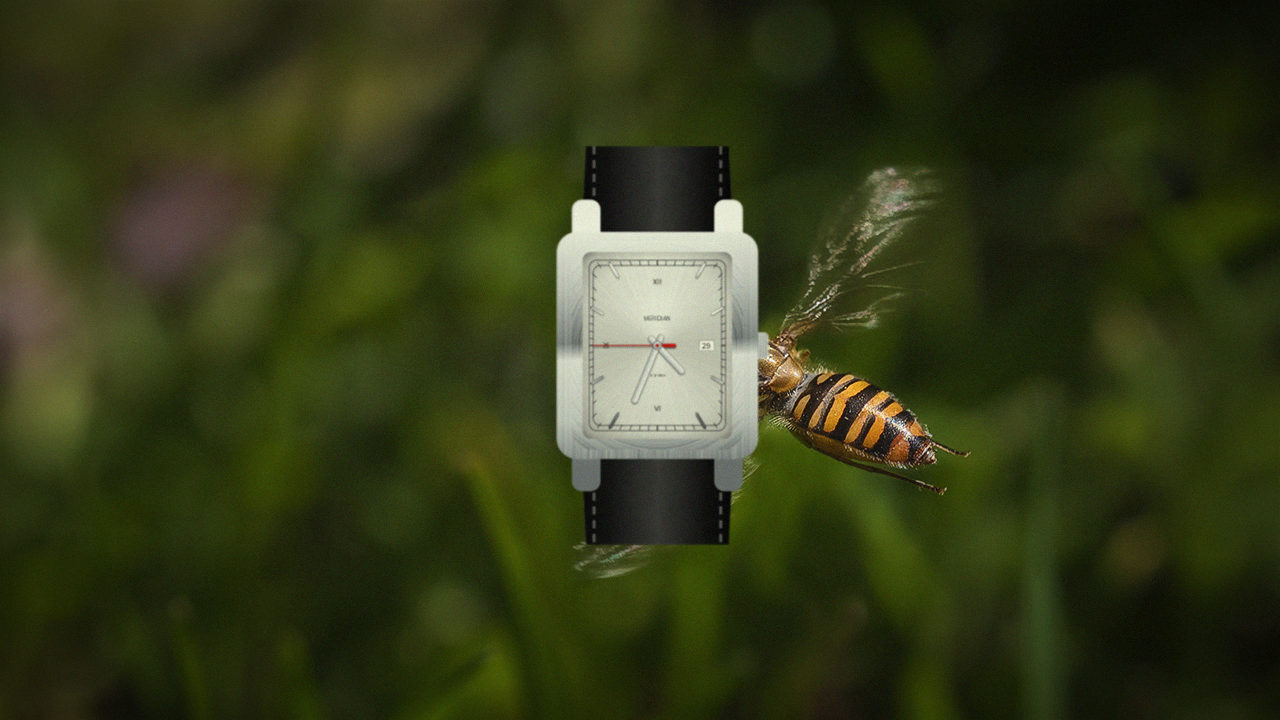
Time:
4:33:45
